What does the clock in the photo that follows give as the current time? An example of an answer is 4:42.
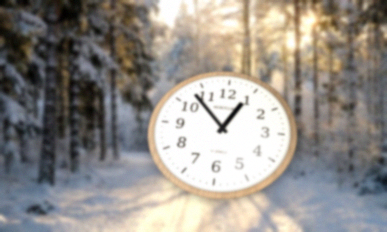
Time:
12:53
